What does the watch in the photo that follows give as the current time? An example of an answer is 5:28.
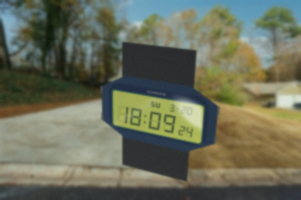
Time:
18:09
